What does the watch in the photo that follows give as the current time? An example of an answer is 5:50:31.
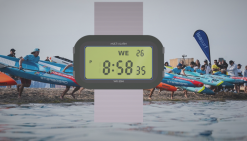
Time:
8:58:35
